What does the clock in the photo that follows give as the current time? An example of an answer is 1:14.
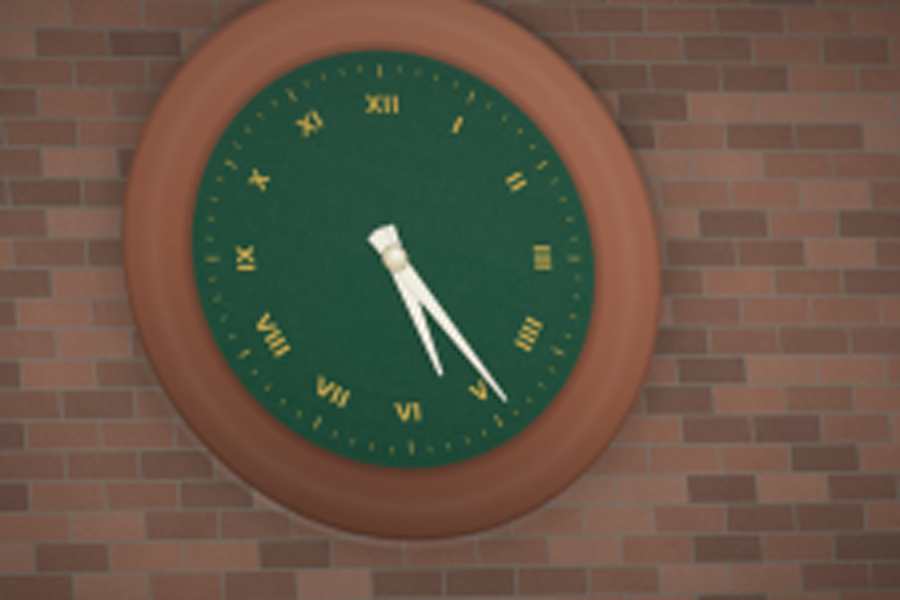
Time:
5:24
